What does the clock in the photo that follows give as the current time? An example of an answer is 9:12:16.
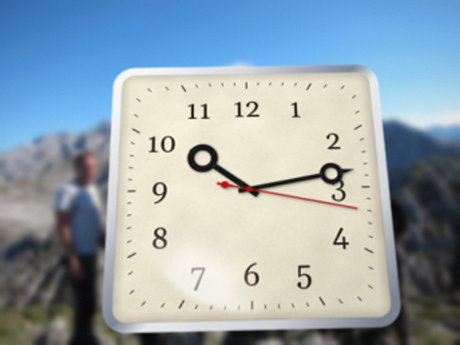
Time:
10:13:17
